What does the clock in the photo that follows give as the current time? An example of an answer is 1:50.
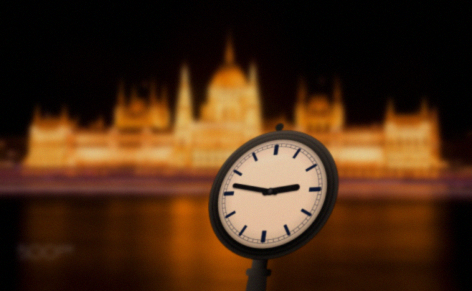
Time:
2:47
